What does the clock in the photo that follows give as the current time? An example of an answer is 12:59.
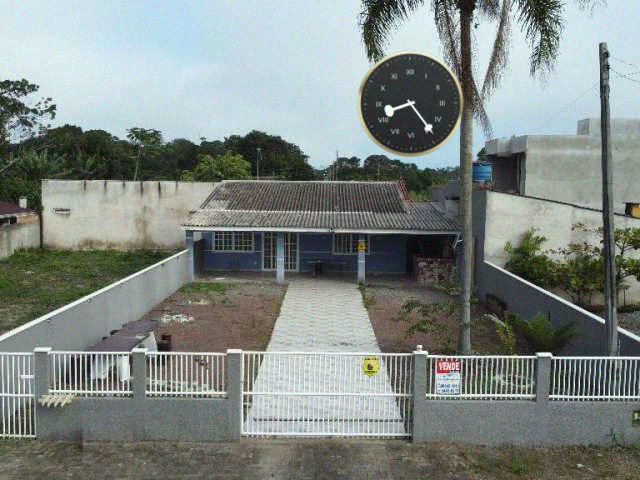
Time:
8:24
